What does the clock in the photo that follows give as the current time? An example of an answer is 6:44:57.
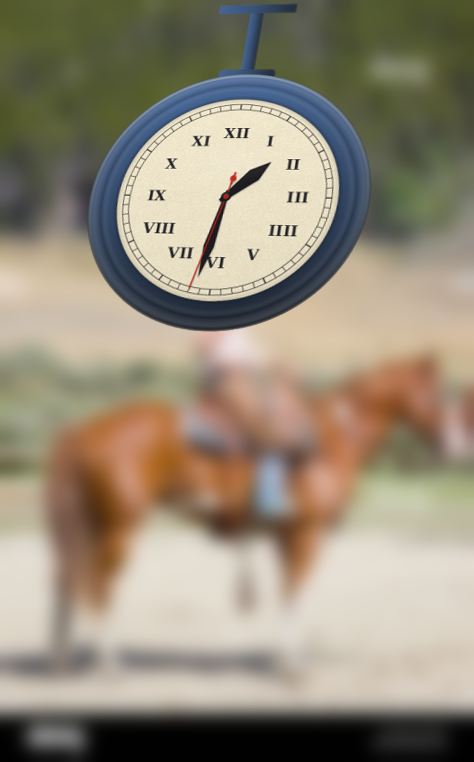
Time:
1:31:32
